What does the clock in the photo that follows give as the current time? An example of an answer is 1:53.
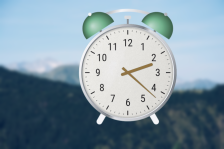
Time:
2:22
